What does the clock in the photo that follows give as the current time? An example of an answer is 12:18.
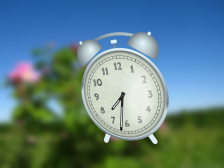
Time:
7:32
